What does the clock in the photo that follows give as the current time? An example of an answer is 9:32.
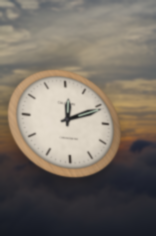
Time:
12:11
